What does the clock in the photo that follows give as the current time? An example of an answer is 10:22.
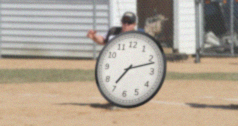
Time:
7:12
